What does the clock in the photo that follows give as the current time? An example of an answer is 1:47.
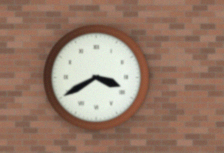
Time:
3:40
